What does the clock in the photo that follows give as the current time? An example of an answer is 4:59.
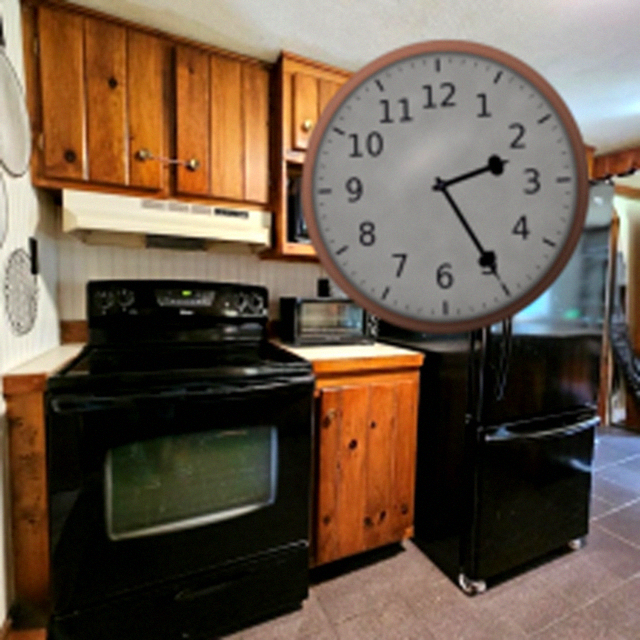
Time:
2:25
